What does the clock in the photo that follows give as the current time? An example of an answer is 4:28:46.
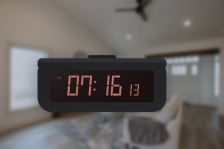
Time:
7:16:13
